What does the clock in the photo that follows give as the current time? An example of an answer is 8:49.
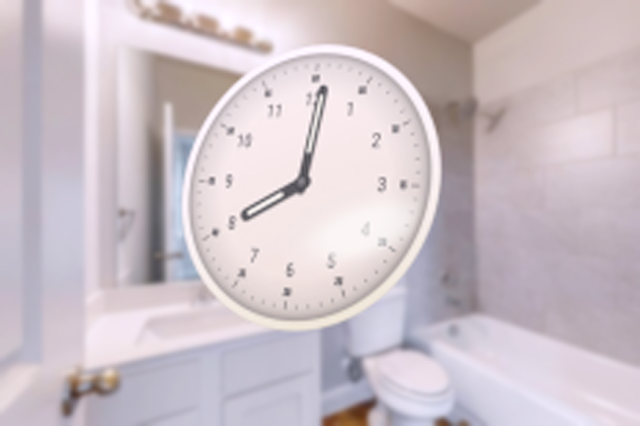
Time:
8:01
